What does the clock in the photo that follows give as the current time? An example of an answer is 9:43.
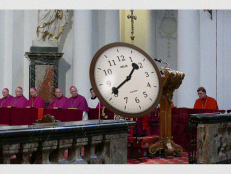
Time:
1:41
